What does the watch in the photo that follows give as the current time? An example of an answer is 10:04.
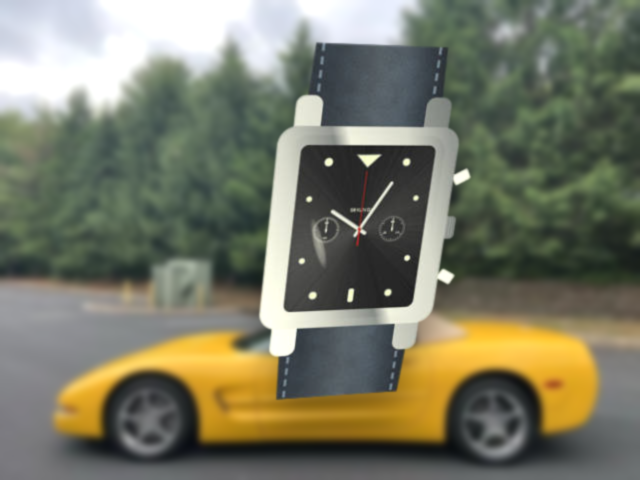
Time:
10:05
